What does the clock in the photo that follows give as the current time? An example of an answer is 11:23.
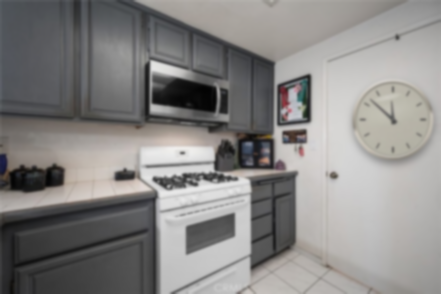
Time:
11:52
